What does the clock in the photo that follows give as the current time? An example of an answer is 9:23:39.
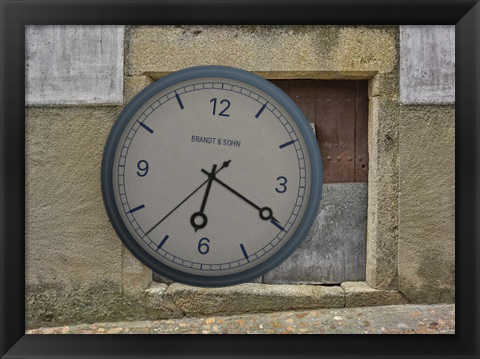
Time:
6:19:37
